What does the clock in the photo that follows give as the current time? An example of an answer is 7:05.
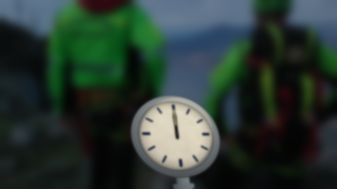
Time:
12:00
